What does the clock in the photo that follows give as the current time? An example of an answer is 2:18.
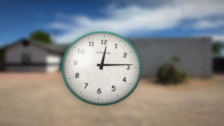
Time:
12:14
